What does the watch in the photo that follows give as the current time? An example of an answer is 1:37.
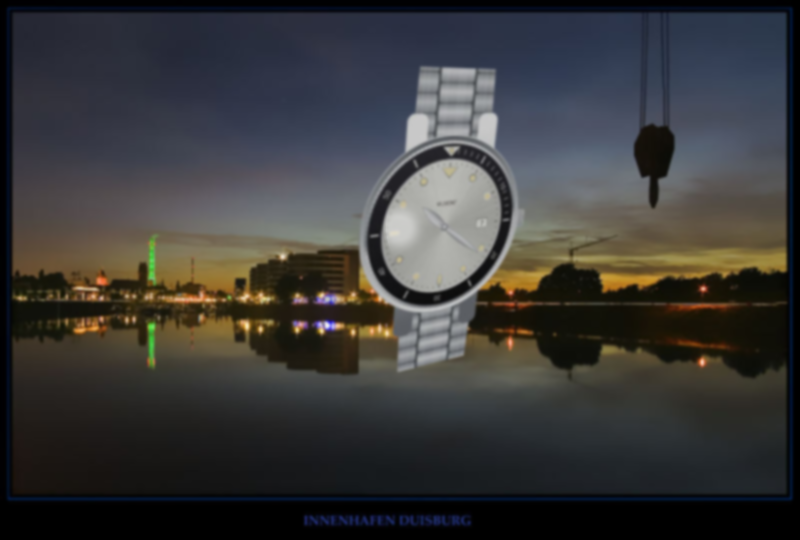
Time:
10:21
